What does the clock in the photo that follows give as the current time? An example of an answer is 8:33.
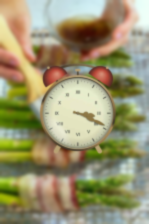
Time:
3:19
